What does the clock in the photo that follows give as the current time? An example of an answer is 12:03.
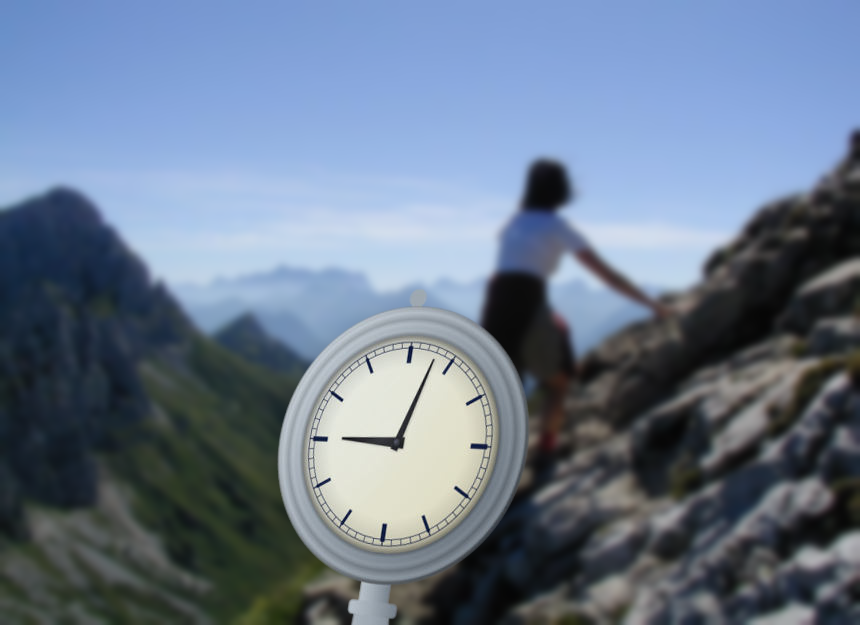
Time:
9:03
